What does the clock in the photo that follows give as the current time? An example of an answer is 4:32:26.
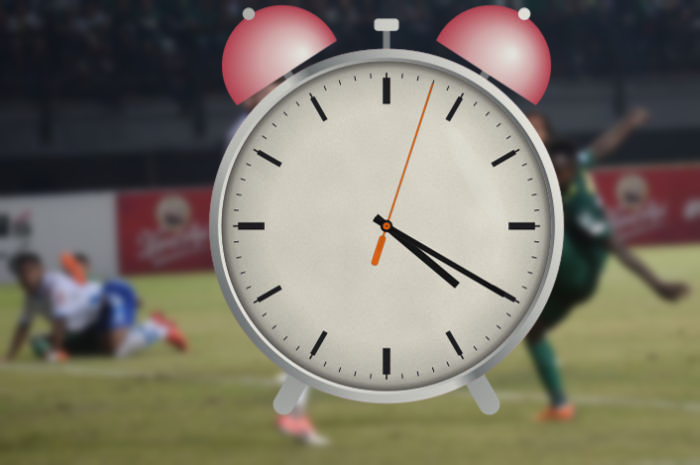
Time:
4:20:03
